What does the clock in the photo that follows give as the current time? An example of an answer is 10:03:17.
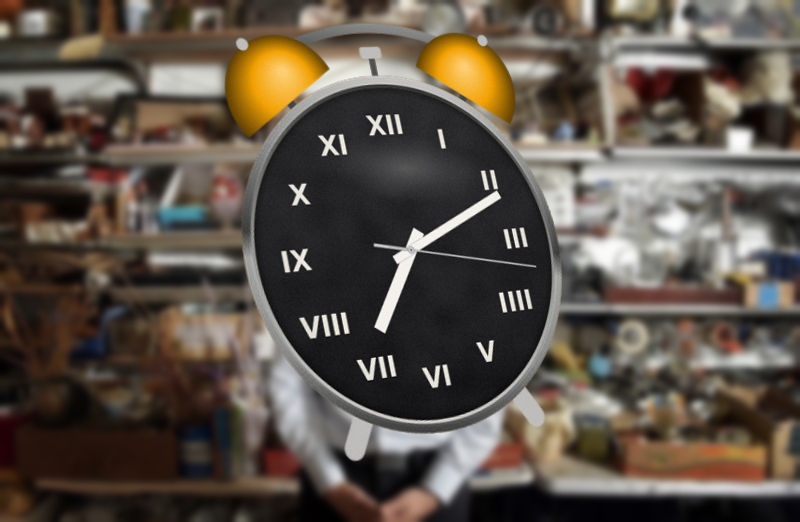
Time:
7:11:17
